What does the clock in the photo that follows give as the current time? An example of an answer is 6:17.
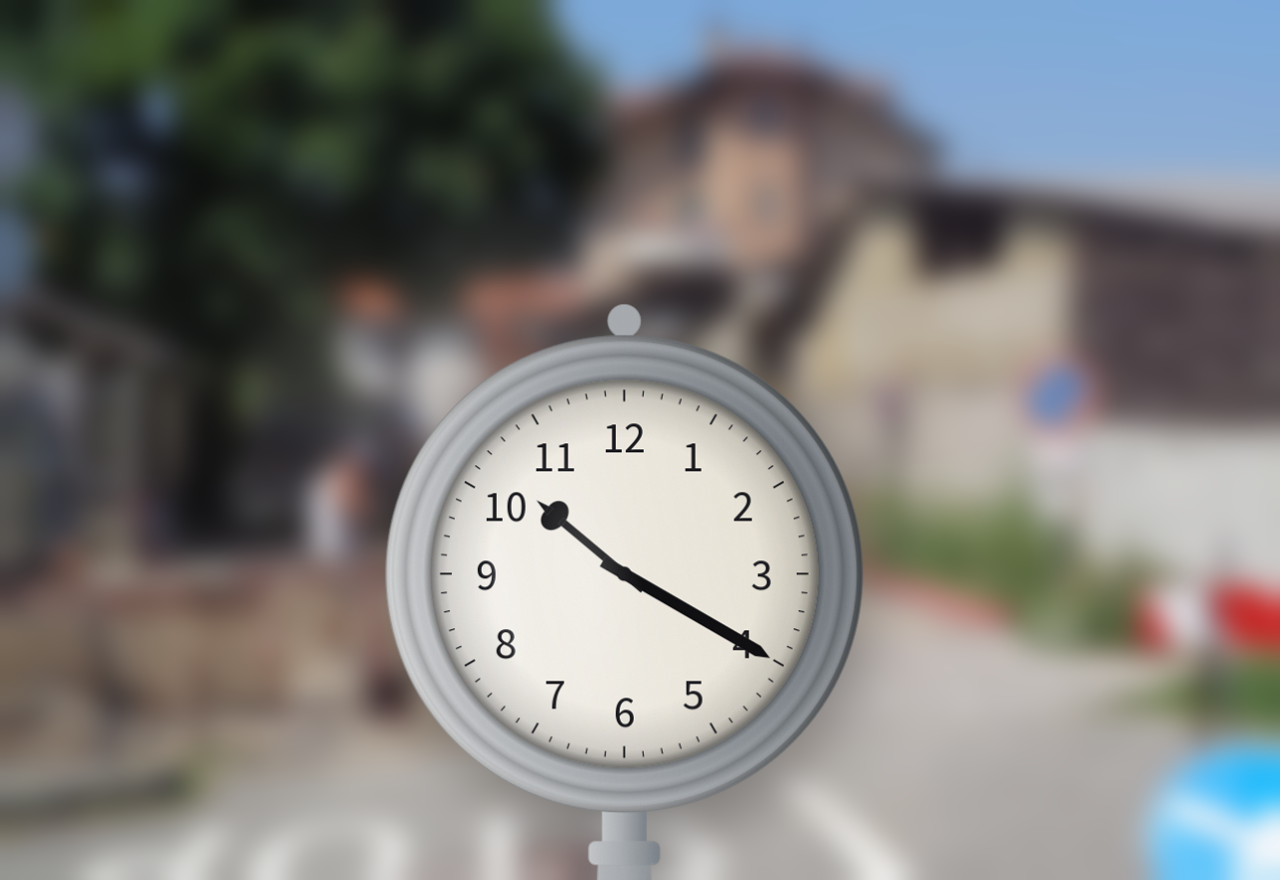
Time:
10:20
